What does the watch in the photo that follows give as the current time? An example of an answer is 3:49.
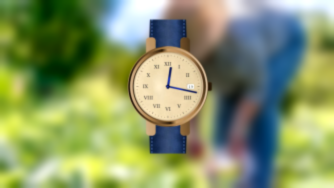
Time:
12:17
